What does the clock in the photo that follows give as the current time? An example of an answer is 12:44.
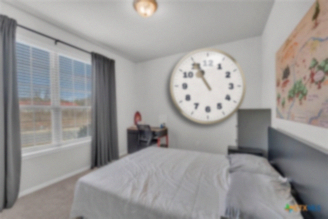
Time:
10:55
